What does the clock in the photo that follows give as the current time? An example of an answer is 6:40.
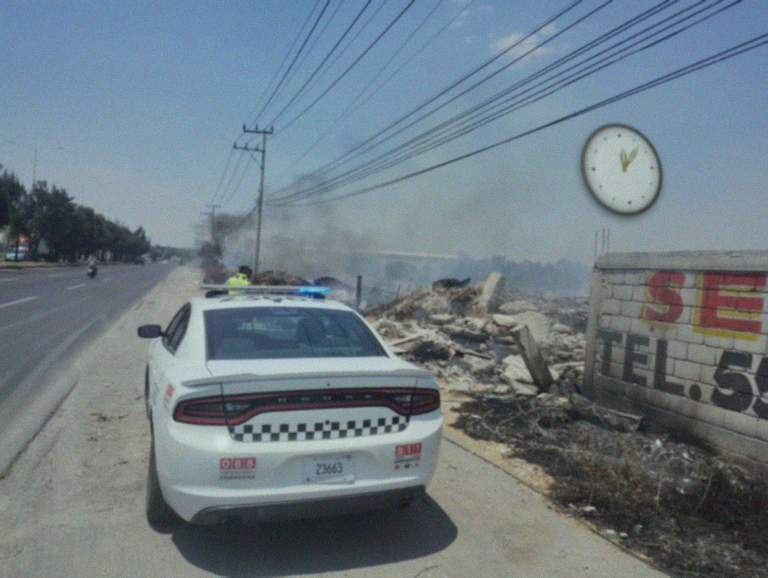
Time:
12:07
